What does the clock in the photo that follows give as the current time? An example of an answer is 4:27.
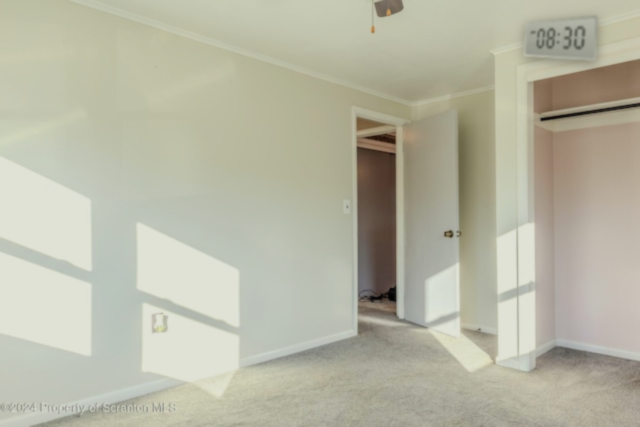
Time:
8:30
